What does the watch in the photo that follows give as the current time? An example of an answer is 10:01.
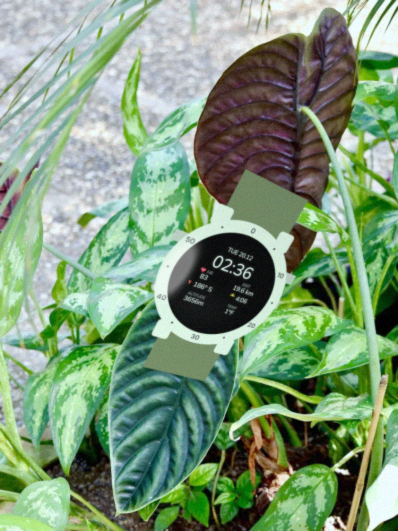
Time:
2:36
